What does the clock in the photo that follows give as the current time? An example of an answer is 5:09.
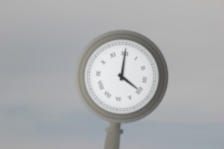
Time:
4:00
